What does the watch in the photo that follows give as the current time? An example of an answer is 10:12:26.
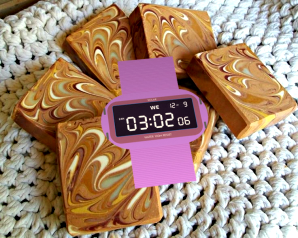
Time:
3:02:06
